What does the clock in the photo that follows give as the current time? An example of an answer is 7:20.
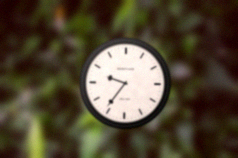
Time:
9:36
